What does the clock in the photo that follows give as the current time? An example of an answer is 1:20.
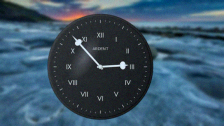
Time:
2:53
